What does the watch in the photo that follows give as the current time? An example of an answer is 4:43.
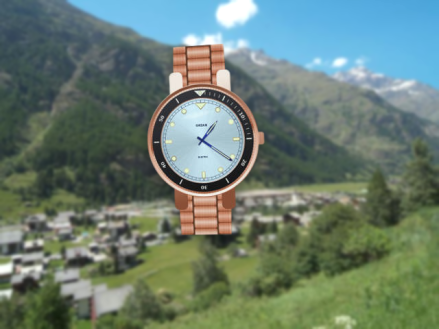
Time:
1:21
